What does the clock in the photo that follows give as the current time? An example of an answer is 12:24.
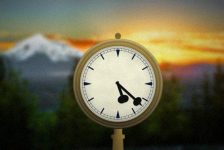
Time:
5:22
